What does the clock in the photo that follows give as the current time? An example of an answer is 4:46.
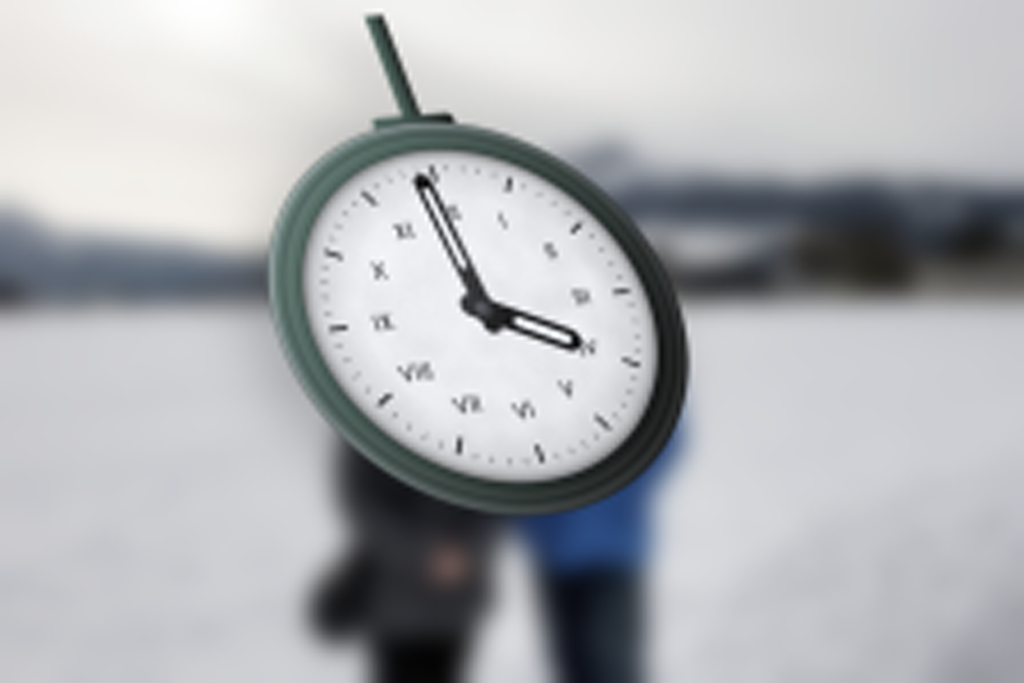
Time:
3:59
